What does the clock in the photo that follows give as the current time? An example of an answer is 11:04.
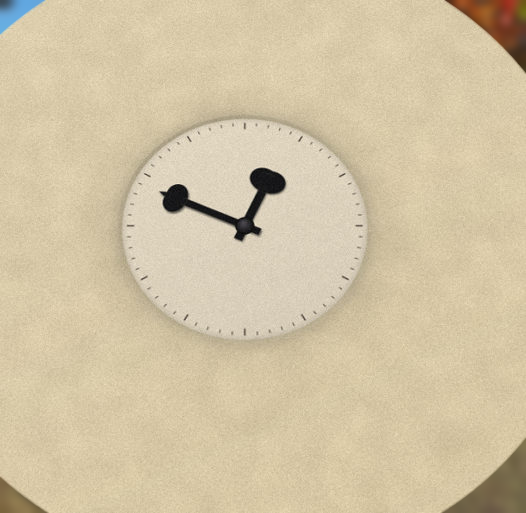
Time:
12:49
